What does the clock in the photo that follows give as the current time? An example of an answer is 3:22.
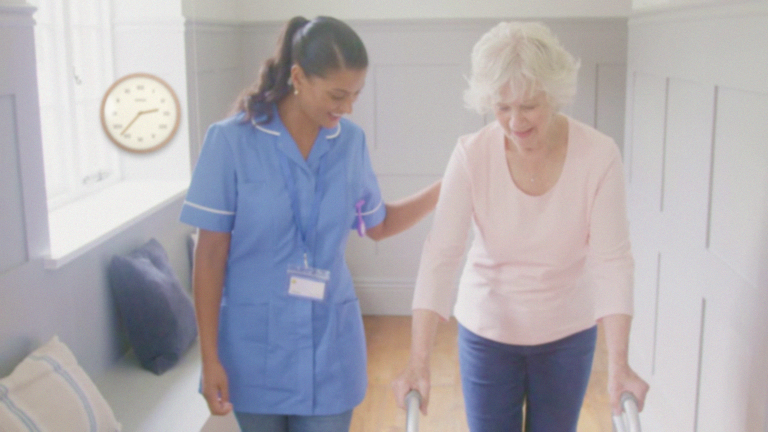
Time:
2:37
